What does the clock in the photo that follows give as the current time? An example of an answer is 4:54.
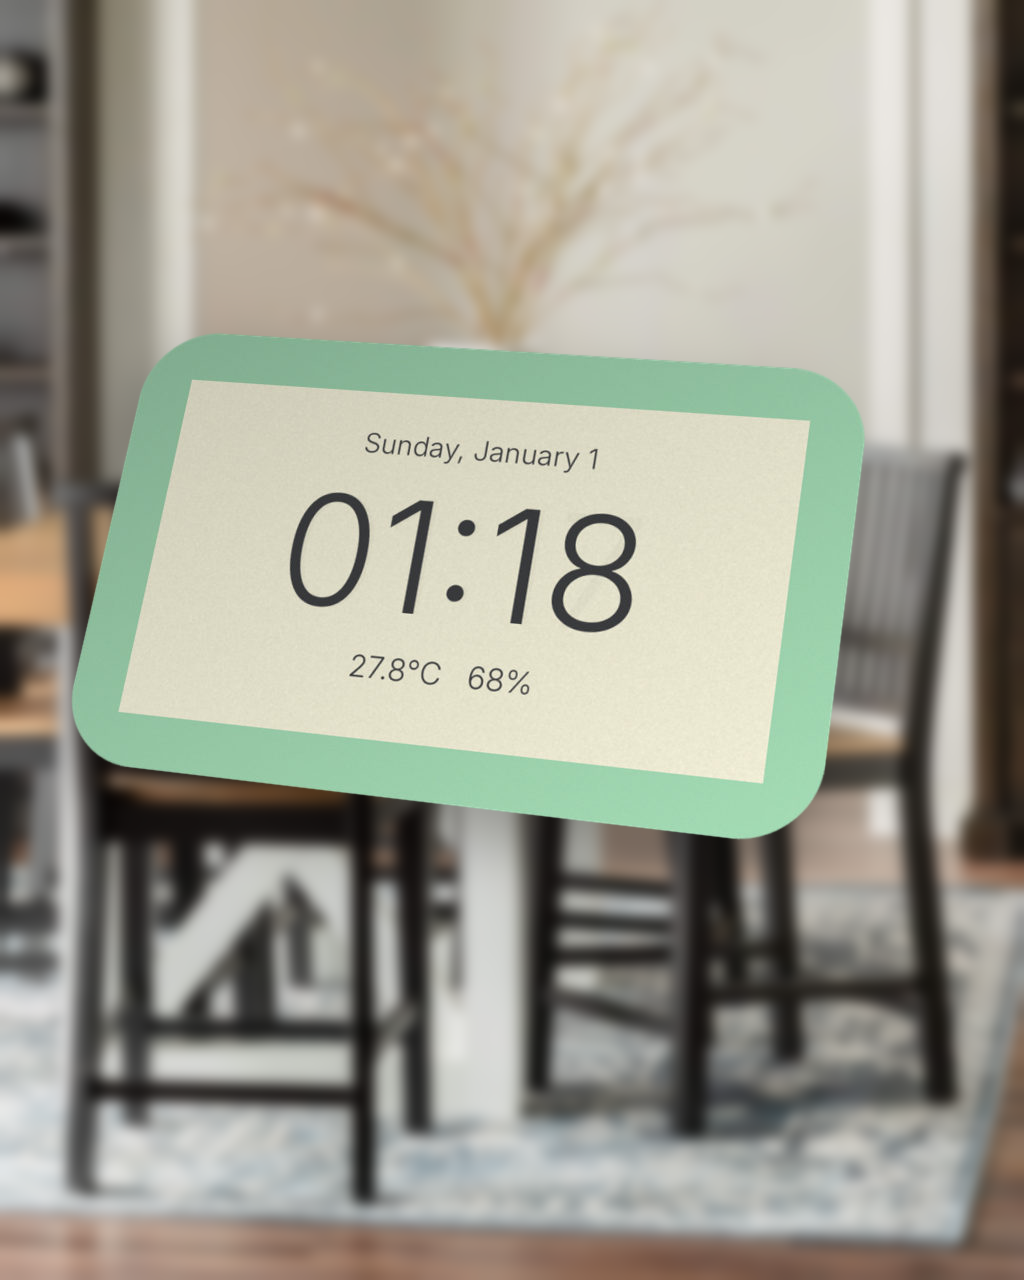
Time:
1:18
